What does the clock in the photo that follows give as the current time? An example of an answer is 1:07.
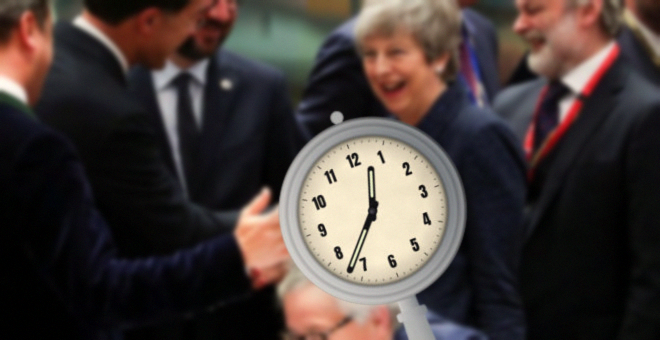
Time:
12:37
